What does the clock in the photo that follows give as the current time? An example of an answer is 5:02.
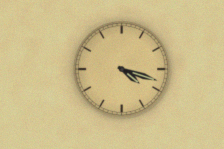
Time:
4:18
